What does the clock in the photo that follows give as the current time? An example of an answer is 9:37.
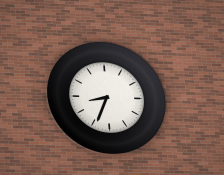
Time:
8:34
